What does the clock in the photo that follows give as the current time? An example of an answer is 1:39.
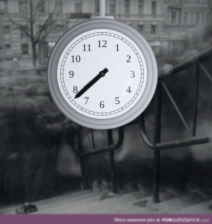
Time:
7:38
